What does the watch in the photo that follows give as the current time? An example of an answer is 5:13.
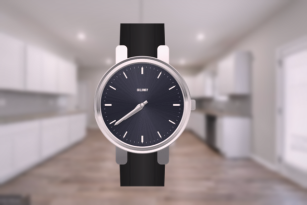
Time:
7:39
